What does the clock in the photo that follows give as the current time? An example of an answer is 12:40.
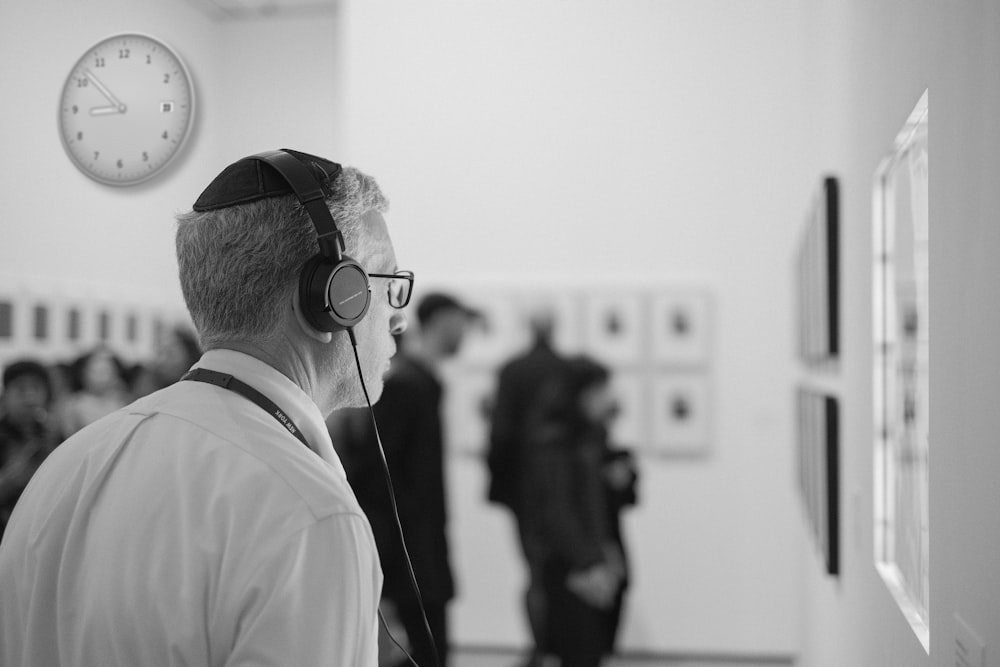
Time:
8:52
